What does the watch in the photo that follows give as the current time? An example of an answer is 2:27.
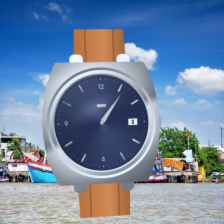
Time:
1:06
